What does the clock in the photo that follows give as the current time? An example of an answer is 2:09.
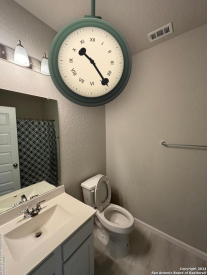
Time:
10:24
